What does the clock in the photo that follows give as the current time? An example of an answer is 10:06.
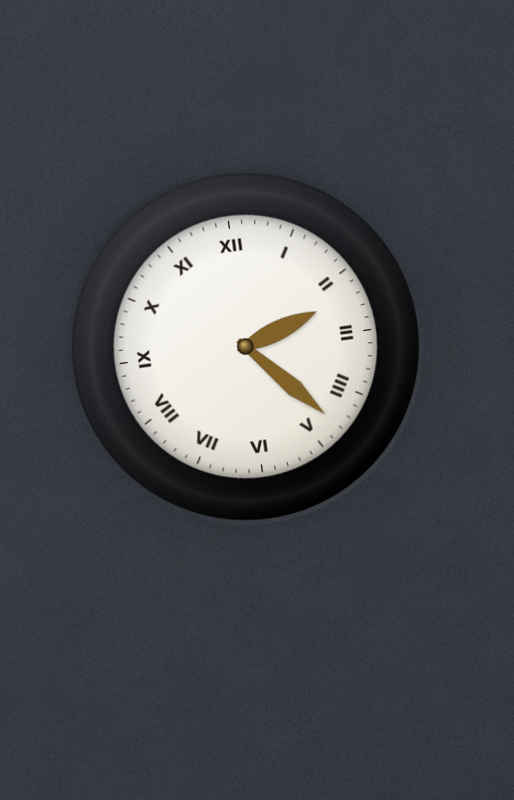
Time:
2:23
